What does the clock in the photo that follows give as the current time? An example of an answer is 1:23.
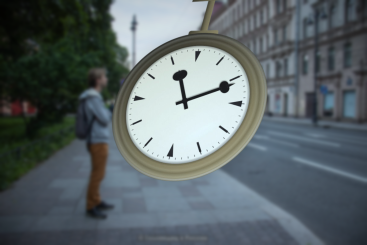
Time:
11:11
